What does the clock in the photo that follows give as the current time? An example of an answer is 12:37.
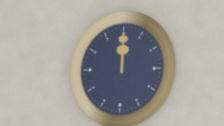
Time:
12:00
